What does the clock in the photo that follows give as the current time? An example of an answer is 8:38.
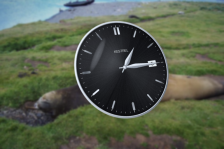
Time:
1:15
